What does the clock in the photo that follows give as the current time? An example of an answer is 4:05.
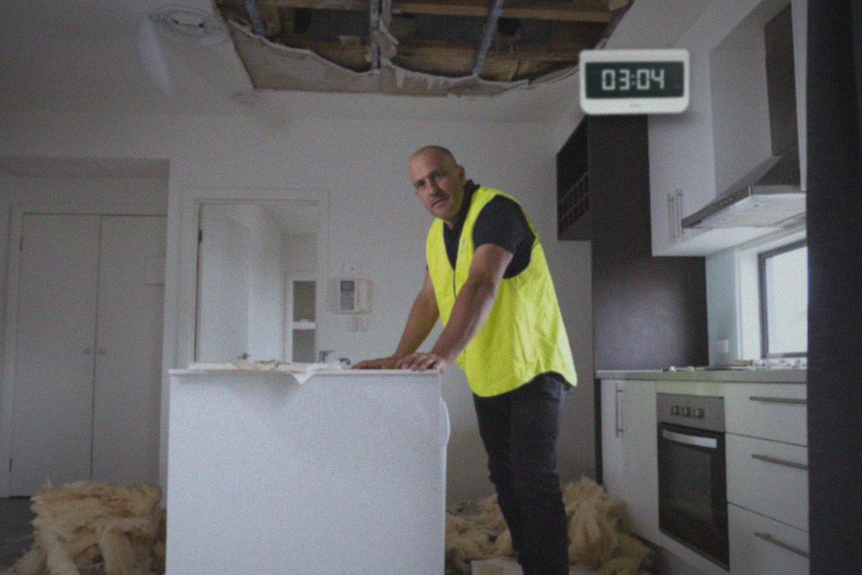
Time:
3:04
